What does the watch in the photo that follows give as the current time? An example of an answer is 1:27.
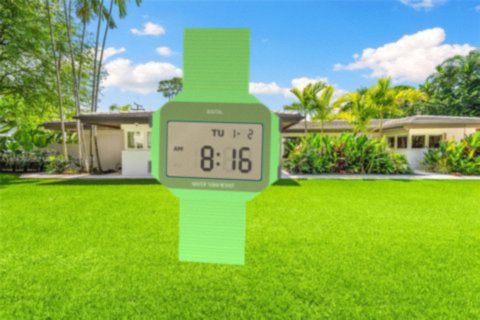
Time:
8:16
